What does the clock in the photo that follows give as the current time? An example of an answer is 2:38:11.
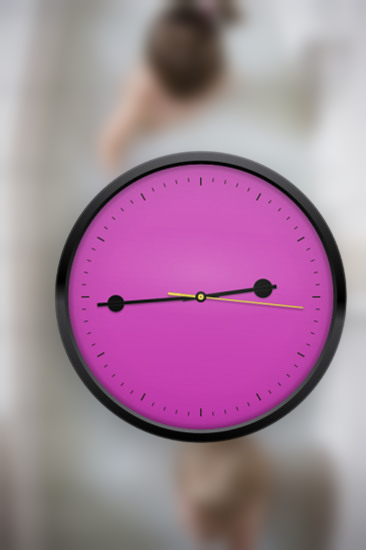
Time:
2:44:16
